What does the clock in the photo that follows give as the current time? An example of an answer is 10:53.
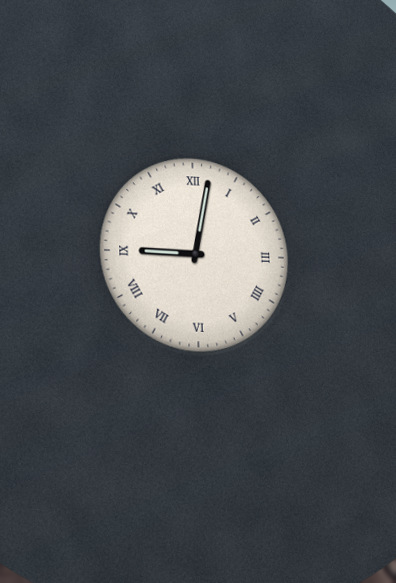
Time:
9:02
